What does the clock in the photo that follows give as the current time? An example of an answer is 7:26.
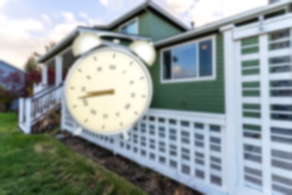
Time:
8:42
